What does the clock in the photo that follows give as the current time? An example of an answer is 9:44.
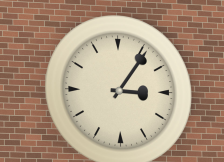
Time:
3:06
